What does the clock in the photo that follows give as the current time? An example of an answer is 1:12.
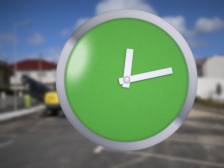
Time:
12:13
